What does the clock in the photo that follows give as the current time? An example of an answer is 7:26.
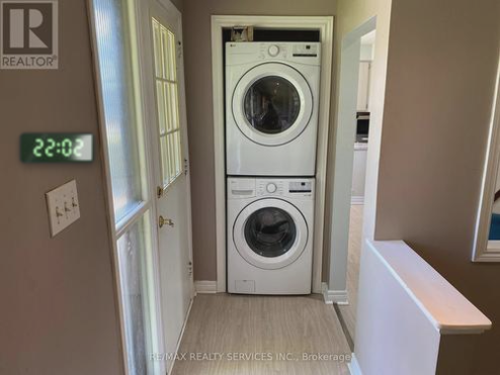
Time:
22:02
